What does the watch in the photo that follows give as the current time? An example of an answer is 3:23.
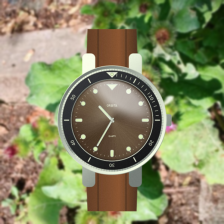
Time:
10:35
